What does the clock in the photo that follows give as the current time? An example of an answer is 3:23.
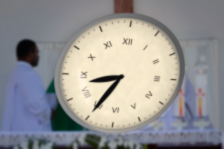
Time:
8:35
